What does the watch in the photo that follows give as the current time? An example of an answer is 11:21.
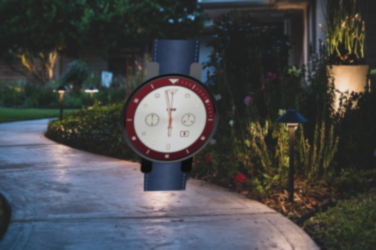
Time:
5:58
